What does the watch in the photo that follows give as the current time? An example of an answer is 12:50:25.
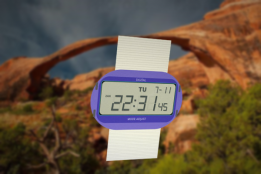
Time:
22:31:45
